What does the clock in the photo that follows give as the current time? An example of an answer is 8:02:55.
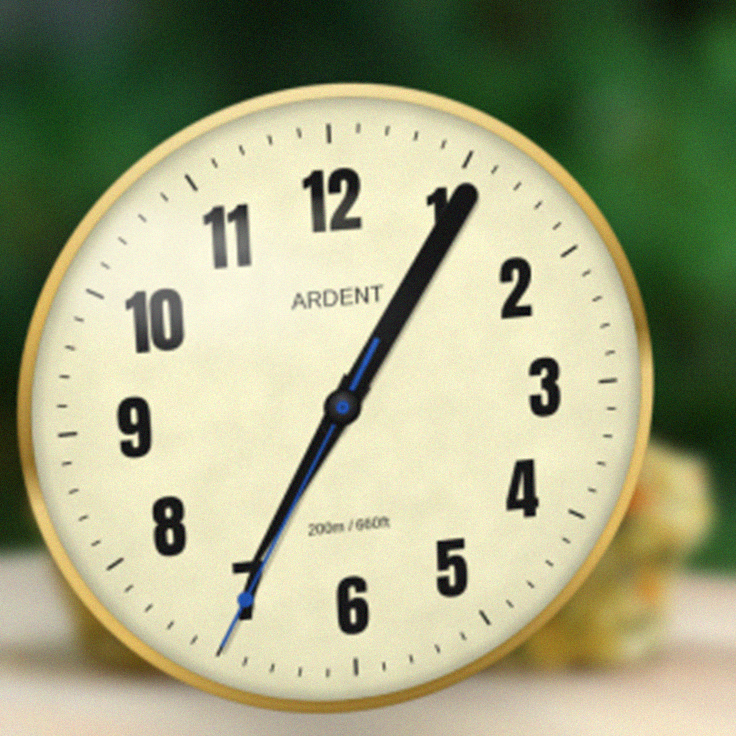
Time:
7:05:35
